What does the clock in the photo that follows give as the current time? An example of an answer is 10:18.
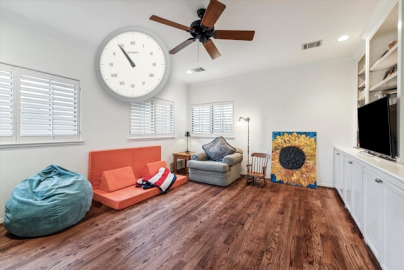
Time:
10:54
